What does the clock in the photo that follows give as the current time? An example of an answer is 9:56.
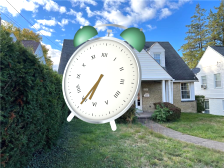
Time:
6:35
